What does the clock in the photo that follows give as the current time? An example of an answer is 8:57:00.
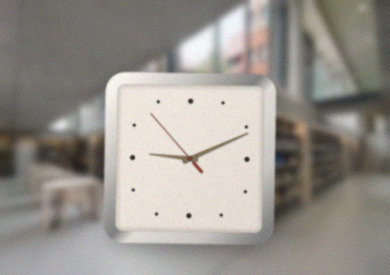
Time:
9:10:53
